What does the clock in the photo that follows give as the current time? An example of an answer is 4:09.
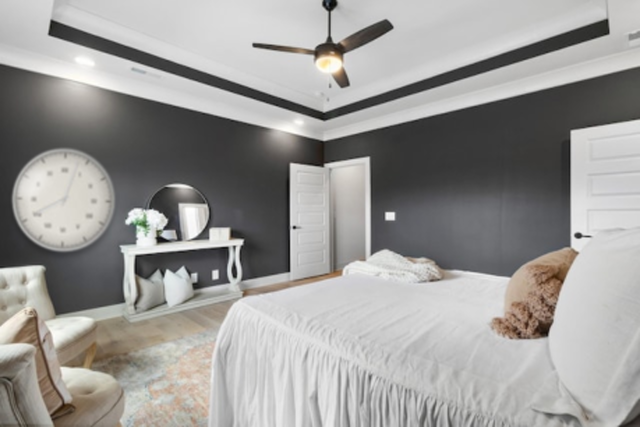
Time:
8:03
